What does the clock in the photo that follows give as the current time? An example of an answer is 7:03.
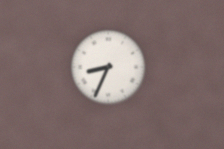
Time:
8:34
